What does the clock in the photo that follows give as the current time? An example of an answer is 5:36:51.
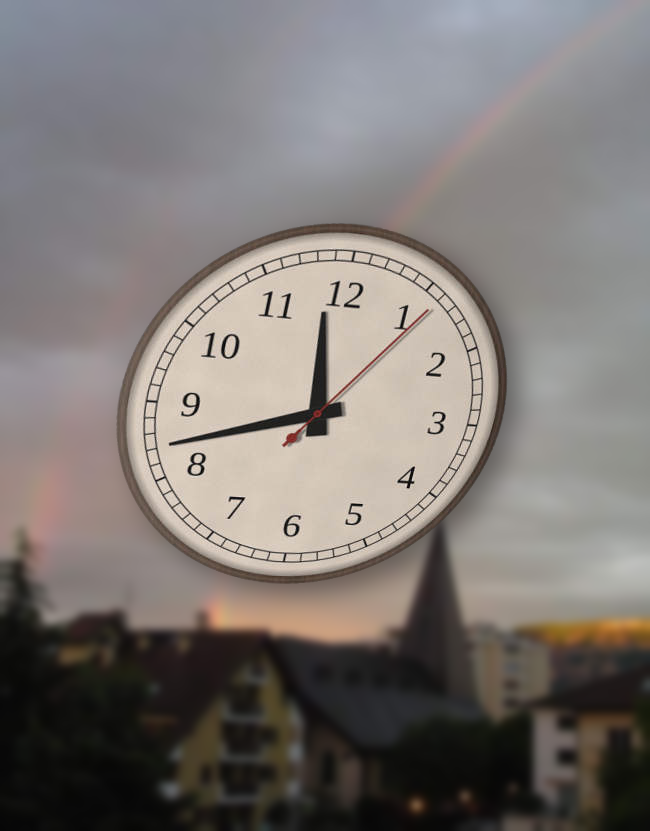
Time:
11:42:06
